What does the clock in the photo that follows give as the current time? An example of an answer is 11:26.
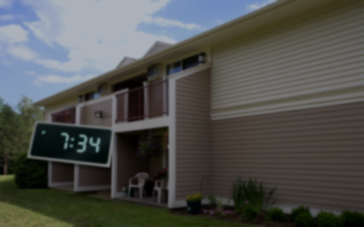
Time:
7:34
